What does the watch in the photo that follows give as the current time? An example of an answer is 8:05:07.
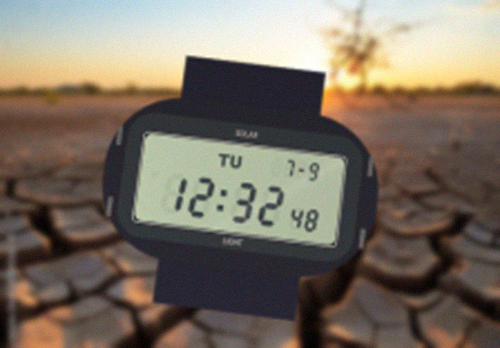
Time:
12:32:48
